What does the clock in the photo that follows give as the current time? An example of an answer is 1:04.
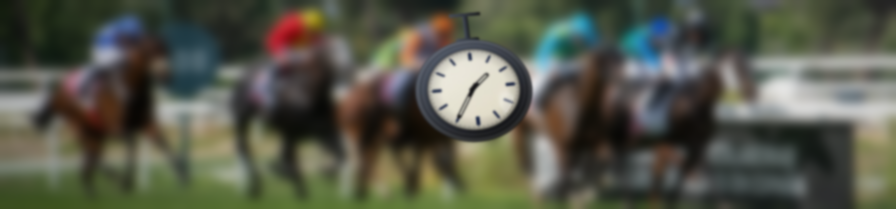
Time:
1:35
